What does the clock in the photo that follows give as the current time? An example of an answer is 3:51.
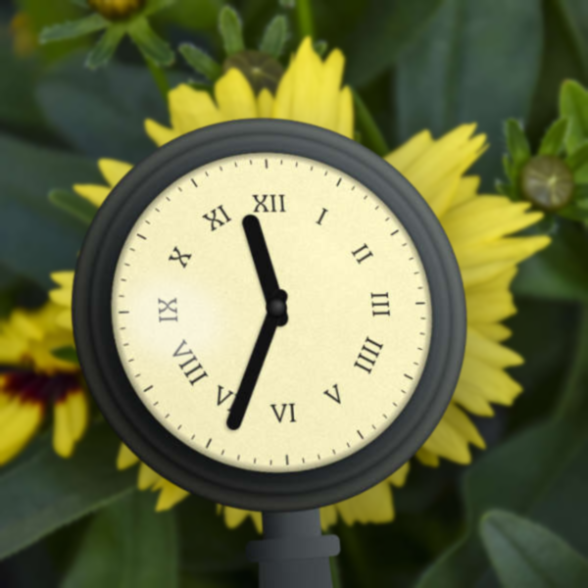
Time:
11:34
